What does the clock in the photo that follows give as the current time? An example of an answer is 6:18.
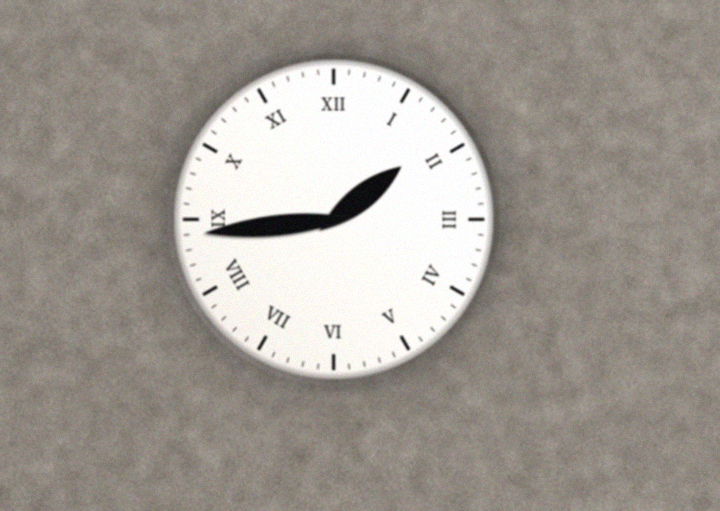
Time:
1:44
